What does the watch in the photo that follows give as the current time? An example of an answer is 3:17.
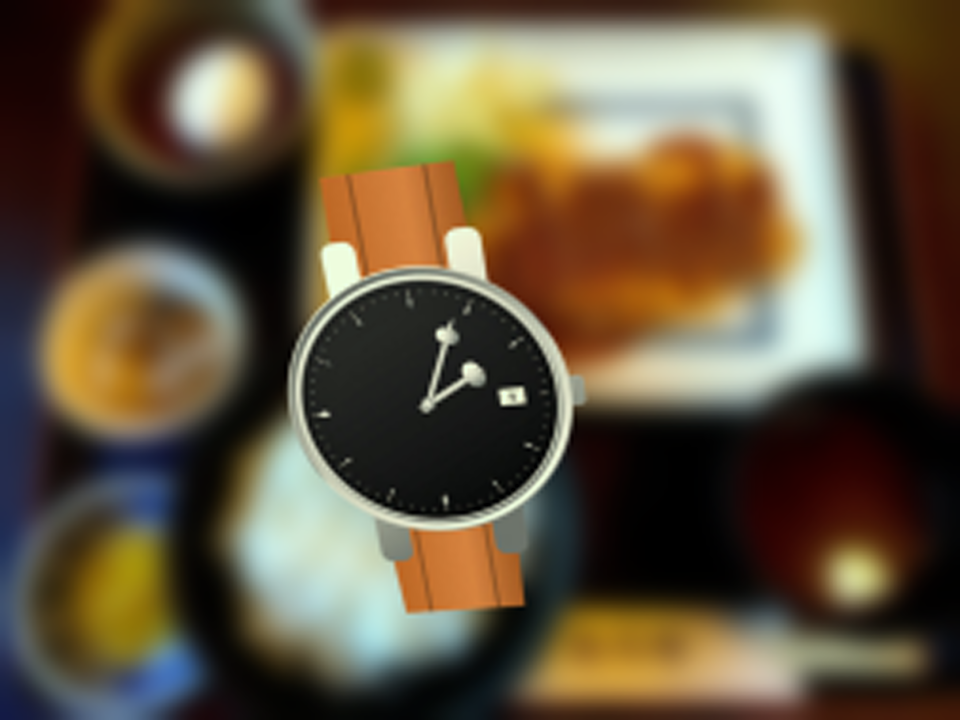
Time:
2:04
